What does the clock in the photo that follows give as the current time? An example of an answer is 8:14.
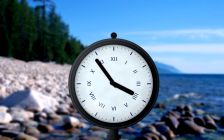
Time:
3:54
